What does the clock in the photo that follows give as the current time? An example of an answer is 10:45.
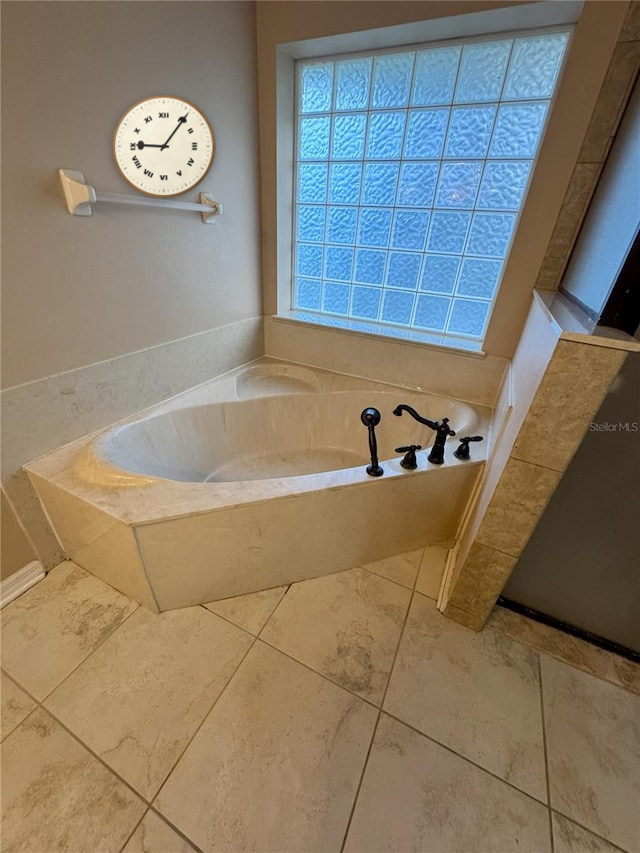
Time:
9:06
